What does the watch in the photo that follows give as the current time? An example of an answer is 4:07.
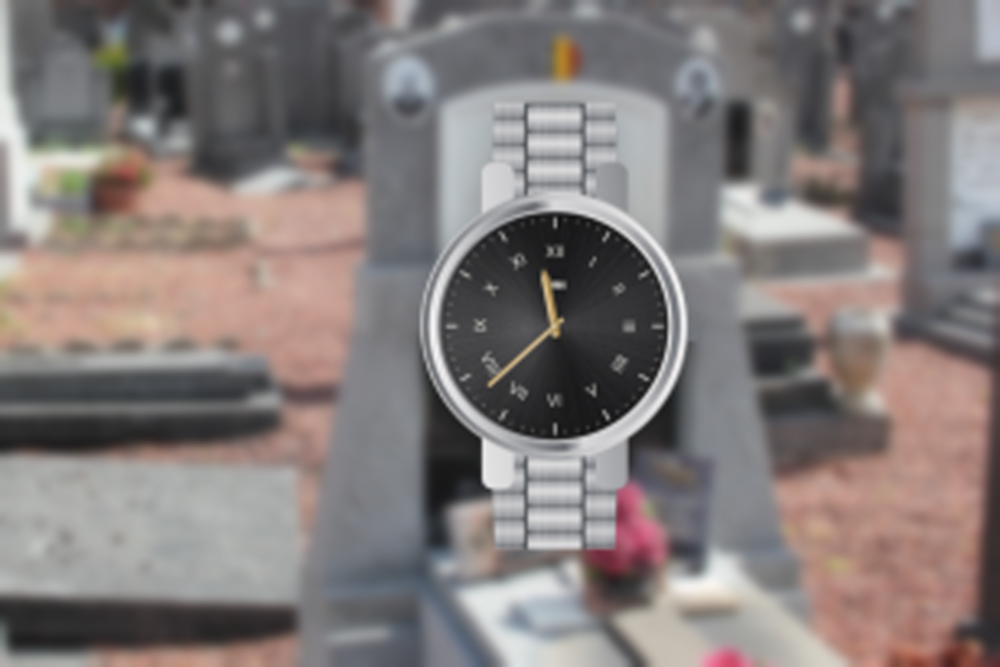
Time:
11:38
